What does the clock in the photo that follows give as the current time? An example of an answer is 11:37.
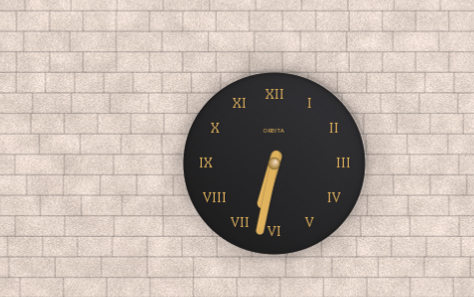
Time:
6:32
